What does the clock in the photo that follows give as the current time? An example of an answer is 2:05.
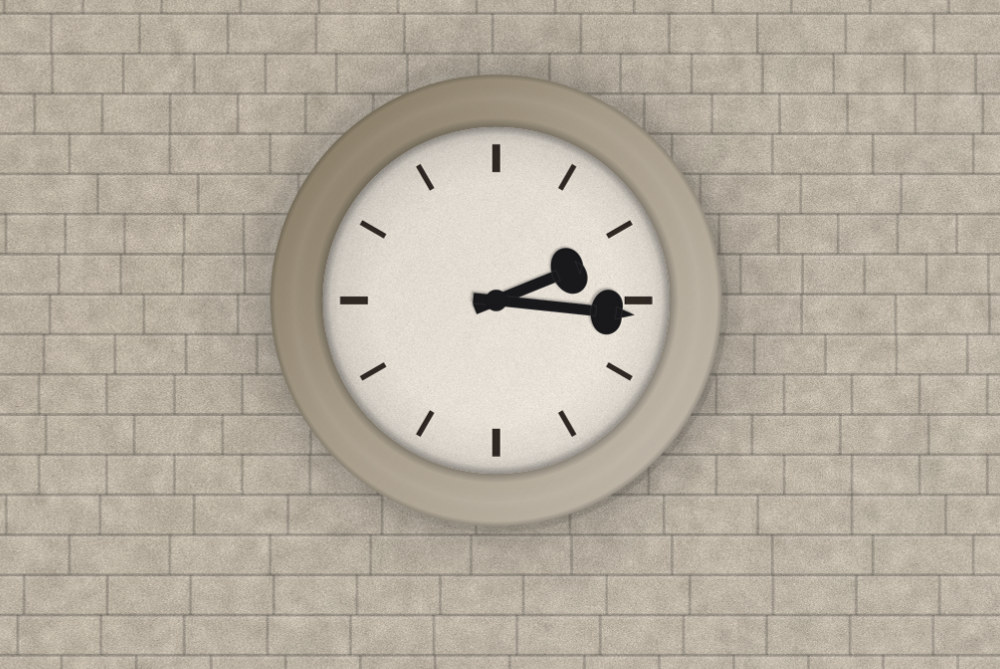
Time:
2:16
